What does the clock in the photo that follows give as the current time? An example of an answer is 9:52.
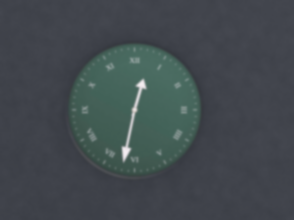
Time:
12:32
